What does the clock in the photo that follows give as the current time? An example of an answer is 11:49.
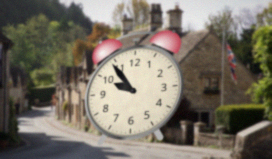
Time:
9:54
